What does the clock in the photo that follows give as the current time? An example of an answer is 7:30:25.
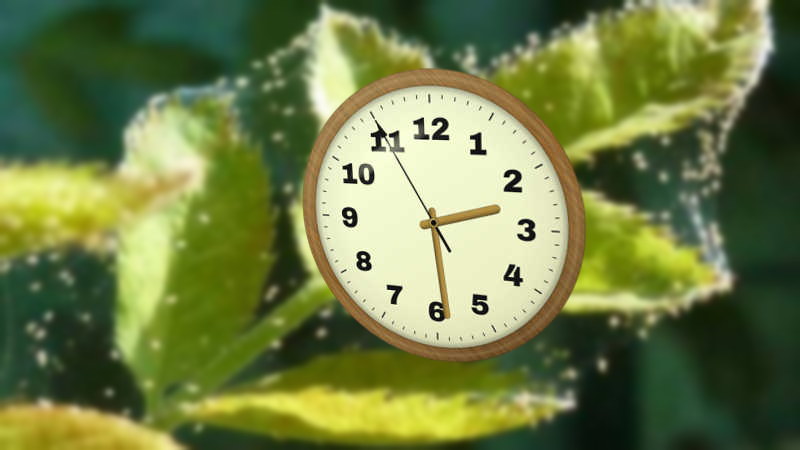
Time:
2:28:55
